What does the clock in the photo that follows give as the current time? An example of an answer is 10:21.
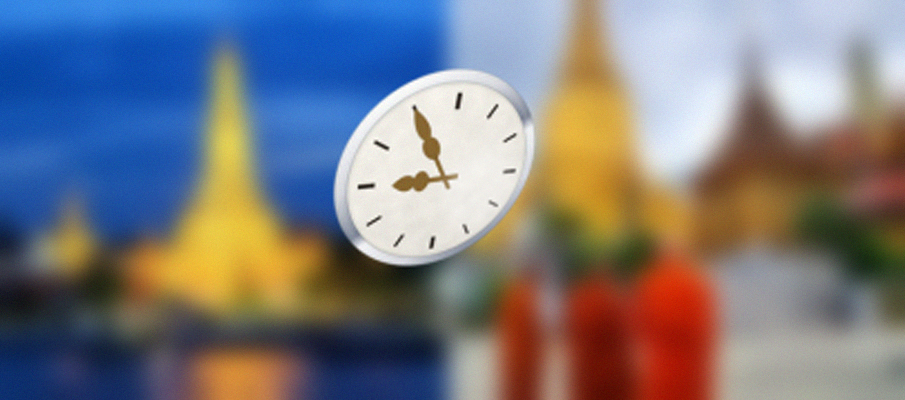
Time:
8:55
